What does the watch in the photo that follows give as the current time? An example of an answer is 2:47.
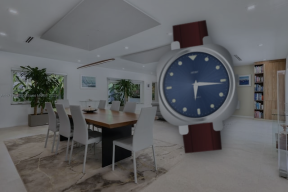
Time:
6:16
